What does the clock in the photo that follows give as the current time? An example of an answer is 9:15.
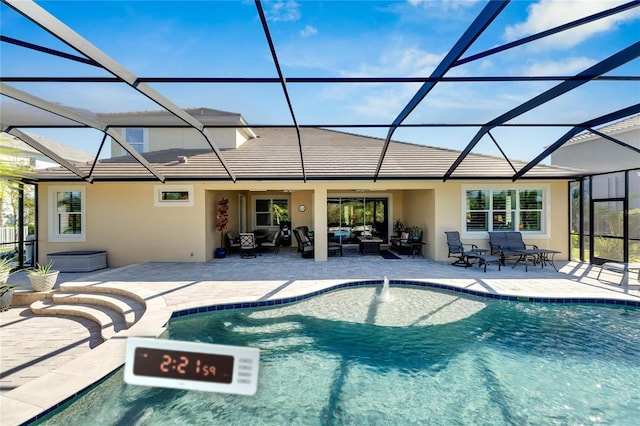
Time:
2:21
